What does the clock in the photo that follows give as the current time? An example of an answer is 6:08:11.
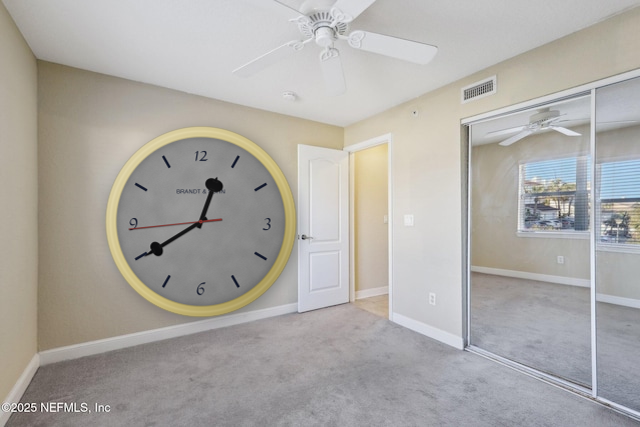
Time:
12:39:44
